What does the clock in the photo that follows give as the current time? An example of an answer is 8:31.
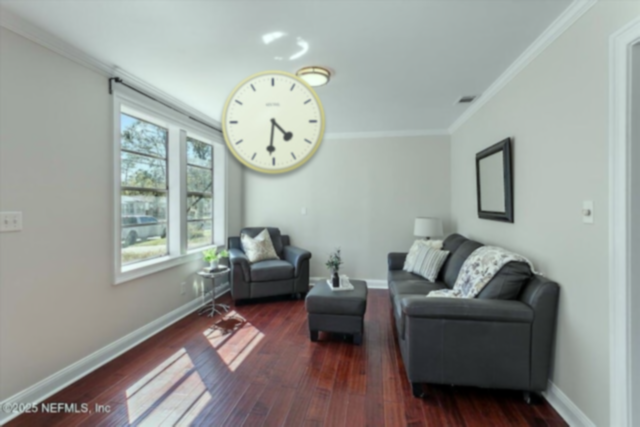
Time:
4:31
